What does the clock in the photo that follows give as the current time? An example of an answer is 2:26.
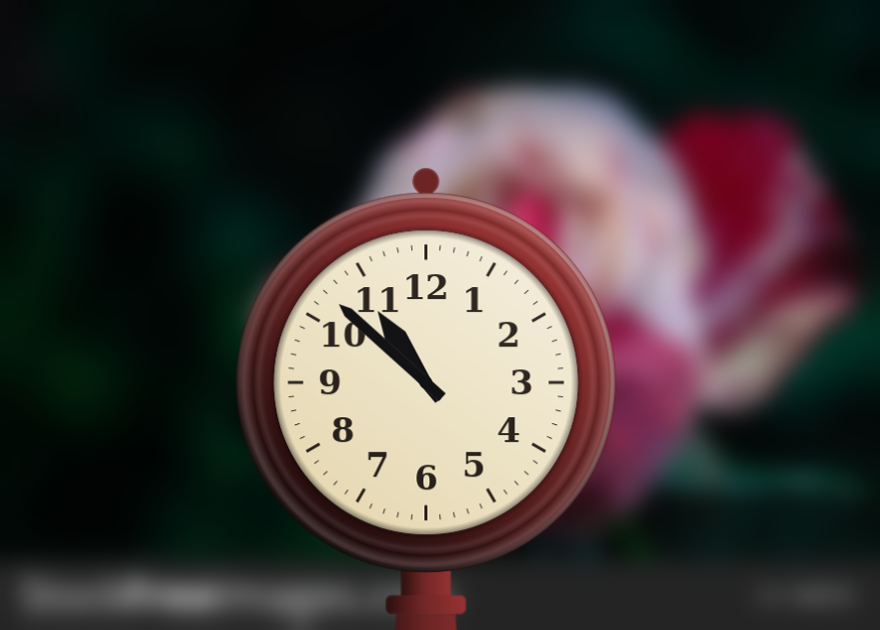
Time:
10:52
